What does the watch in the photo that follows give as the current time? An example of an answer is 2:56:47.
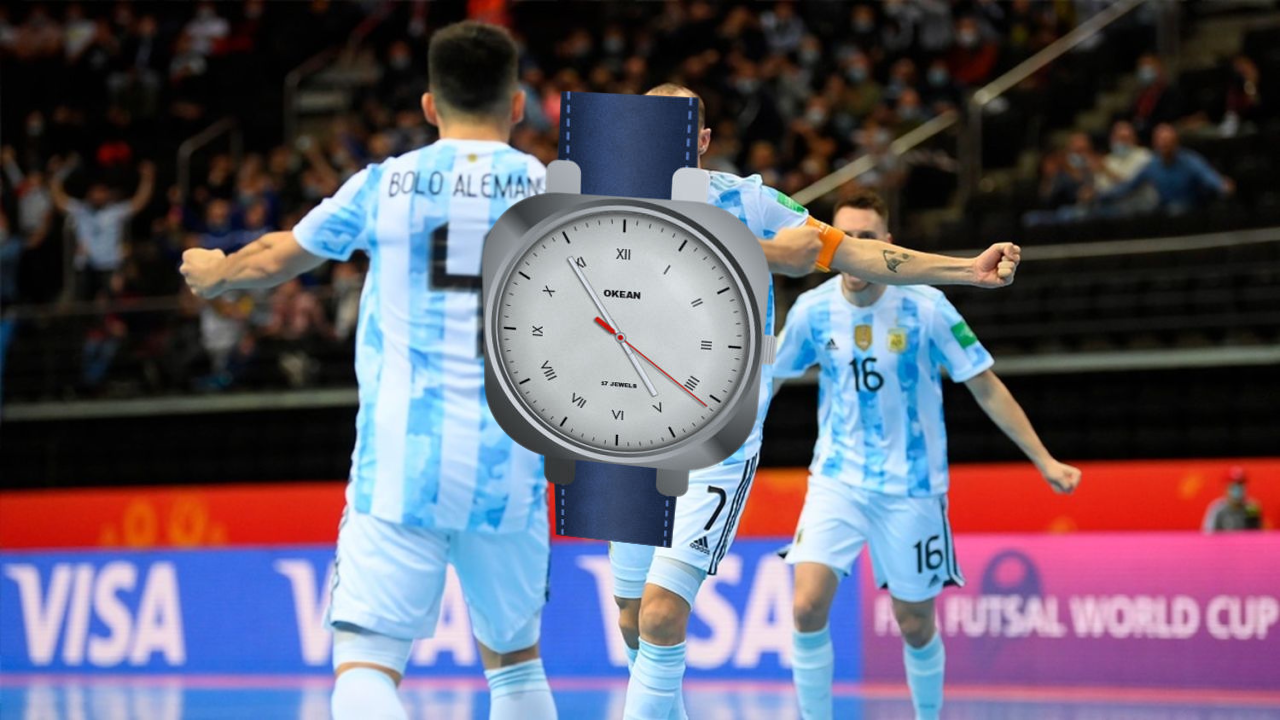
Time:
4:54:21
